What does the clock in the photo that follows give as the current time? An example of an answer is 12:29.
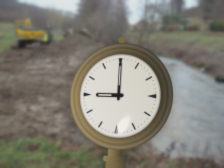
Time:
9:00
